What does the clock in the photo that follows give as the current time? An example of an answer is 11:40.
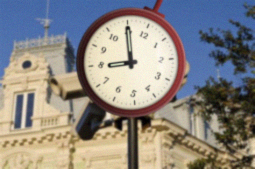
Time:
7:55
